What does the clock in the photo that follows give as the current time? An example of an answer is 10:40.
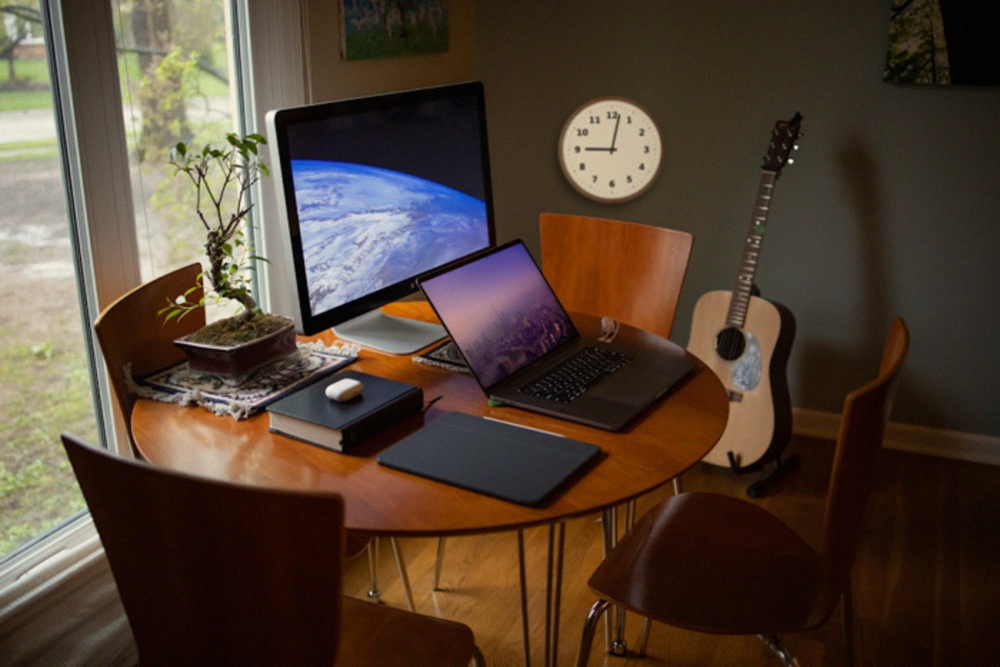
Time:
9:02
